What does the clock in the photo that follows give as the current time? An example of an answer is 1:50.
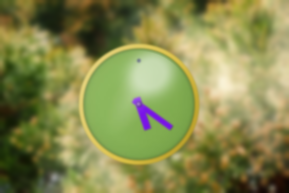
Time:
5:21
